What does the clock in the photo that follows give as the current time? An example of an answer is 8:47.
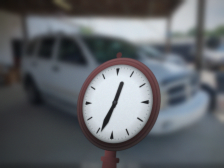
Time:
12:34
